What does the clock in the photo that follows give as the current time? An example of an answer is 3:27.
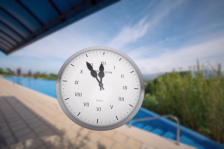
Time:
11:54
